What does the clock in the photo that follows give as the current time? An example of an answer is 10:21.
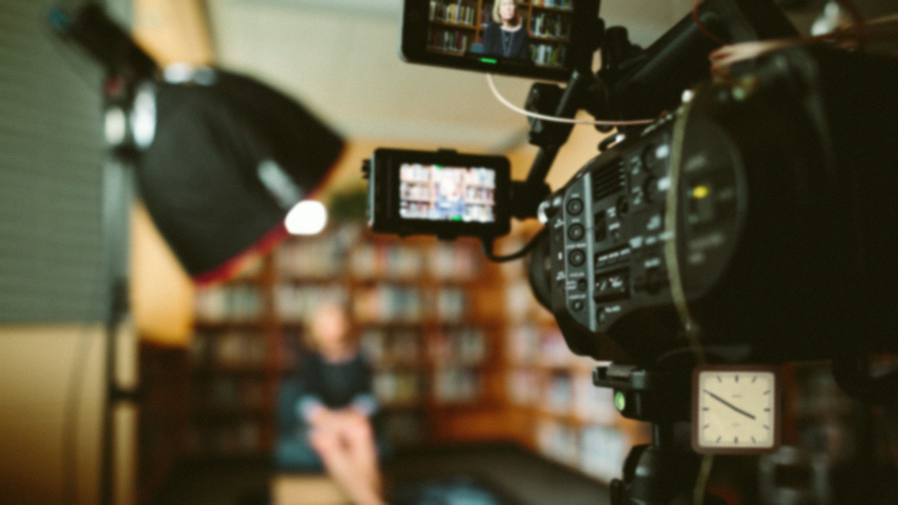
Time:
3:50
